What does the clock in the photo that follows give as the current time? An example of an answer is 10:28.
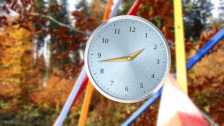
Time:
1:43
